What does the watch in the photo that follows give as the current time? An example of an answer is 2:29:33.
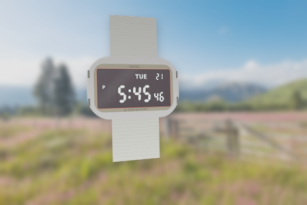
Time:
5:45:46
